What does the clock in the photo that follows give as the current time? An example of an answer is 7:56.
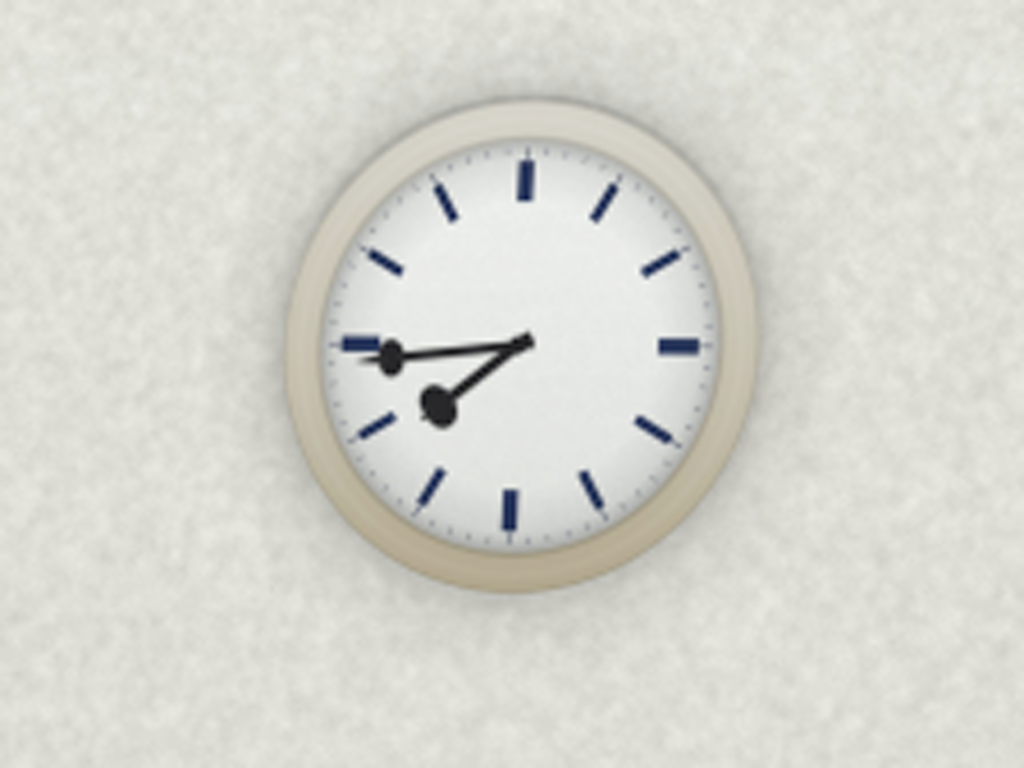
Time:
7:44
